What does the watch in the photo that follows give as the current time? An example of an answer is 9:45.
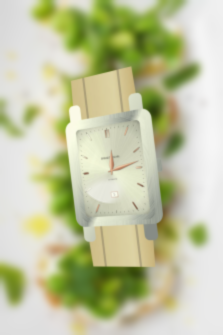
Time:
12:13
